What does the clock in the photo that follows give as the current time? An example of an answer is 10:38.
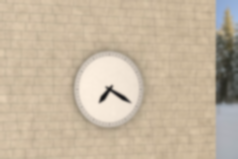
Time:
7:20
